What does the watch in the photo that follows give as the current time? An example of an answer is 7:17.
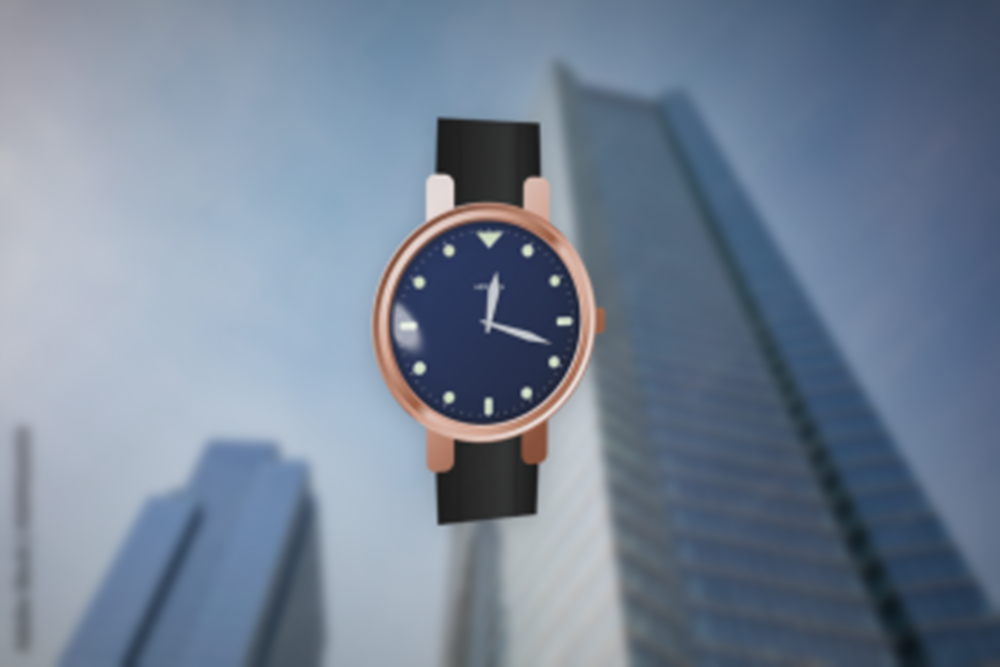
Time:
12:18
